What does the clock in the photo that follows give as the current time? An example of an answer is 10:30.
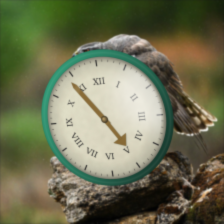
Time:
4:54
